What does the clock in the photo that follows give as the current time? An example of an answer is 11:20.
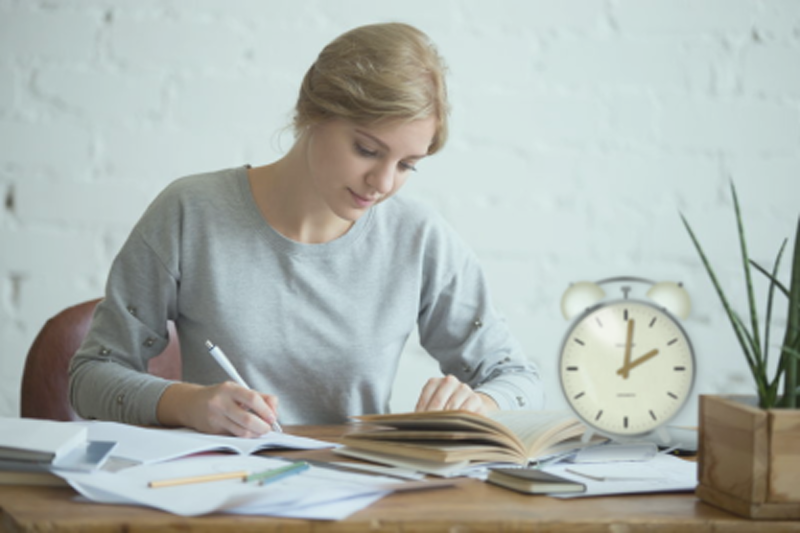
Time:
2:01
